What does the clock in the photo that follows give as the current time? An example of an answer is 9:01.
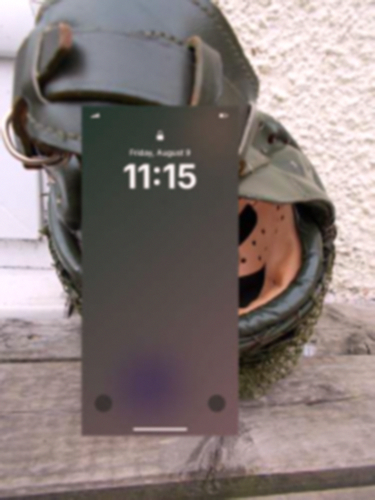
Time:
11:15
